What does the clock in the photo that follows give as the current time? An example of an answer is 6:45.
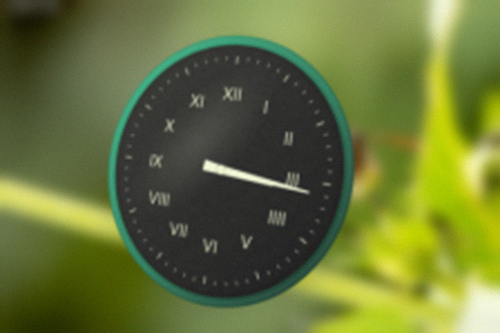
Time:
3:16
